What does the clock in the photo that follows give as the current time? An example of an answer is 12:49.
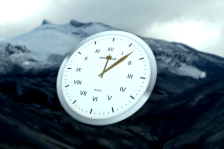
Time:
12:07
